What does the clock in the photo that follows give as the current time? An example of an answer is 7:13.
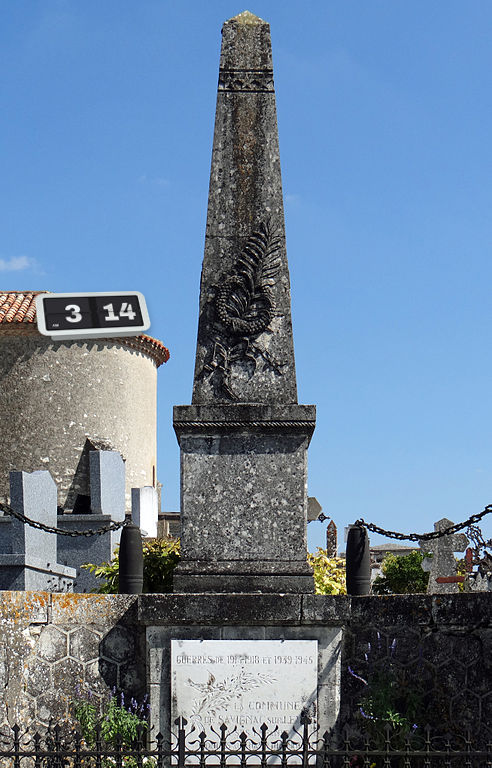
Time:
3:14
